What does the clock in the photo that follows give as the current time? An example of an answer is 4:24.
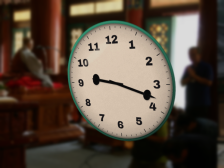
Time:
9:18
